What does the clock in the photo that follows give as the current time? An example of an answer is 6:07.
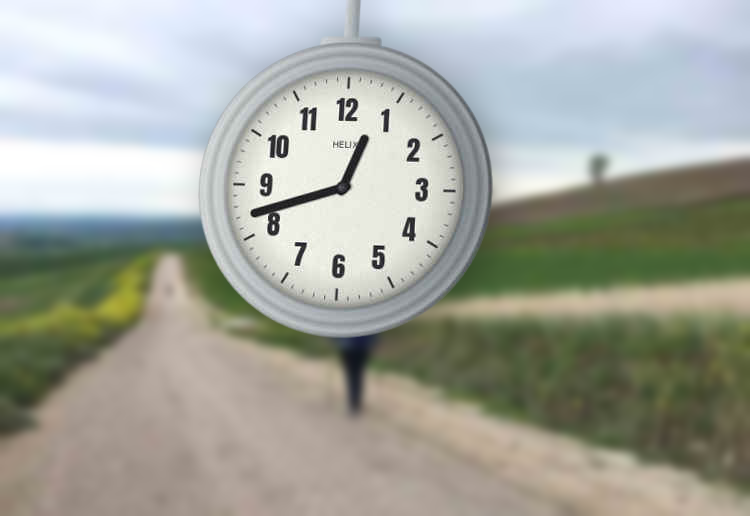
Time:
12:42
